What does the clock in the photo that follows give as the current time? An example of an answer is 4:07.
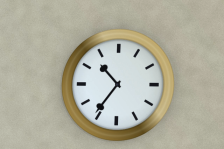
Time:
10:36
